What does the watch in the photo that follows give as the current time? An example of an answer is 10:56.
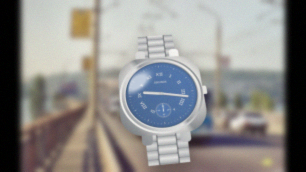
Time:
9:17
